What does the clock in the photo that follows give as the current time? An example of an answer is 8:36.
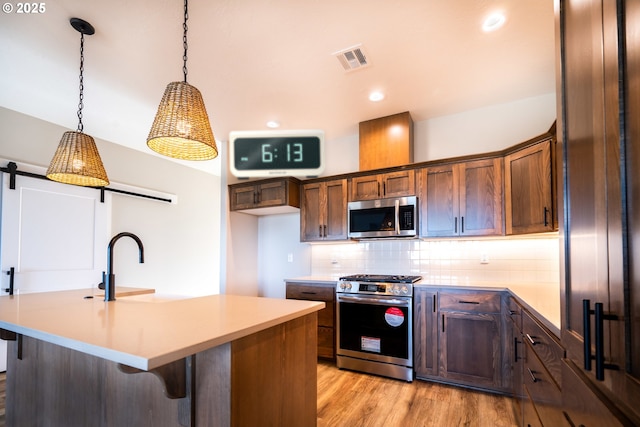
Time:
6:13
